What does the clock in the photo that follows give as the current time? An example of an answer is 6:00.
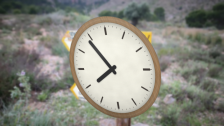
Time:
7:54
